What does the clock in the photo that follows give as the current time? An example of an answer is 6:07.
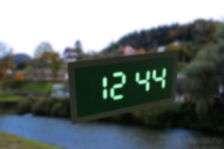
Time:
12:44
